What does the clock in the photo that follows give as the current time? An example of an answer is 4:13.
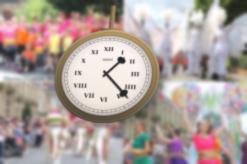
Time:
1:23
